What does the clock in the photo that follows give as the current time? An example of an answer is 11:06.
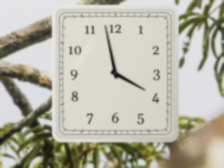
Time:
3:58
